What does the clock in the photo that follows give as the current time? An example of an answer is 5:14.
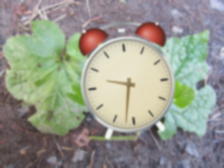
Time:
9:32
